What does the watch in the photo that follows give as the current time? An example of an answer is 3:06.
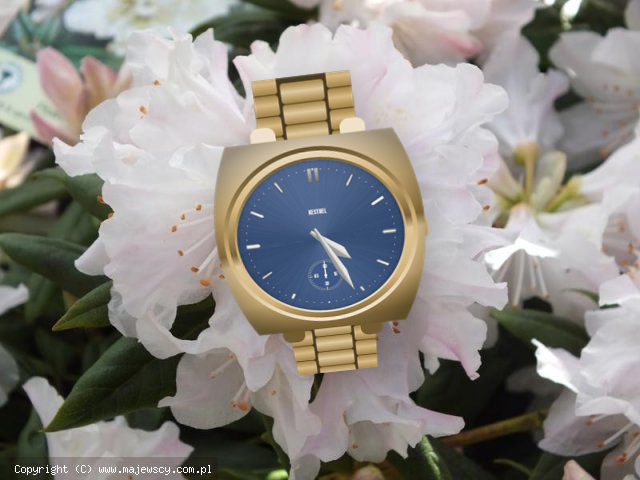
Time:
4:26
